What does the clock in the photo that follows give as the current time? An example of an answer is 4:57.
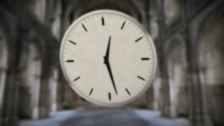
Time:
12:28
